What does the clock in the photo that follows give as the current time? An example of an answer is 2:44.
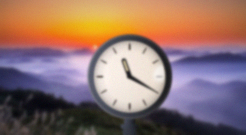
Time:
11:20
